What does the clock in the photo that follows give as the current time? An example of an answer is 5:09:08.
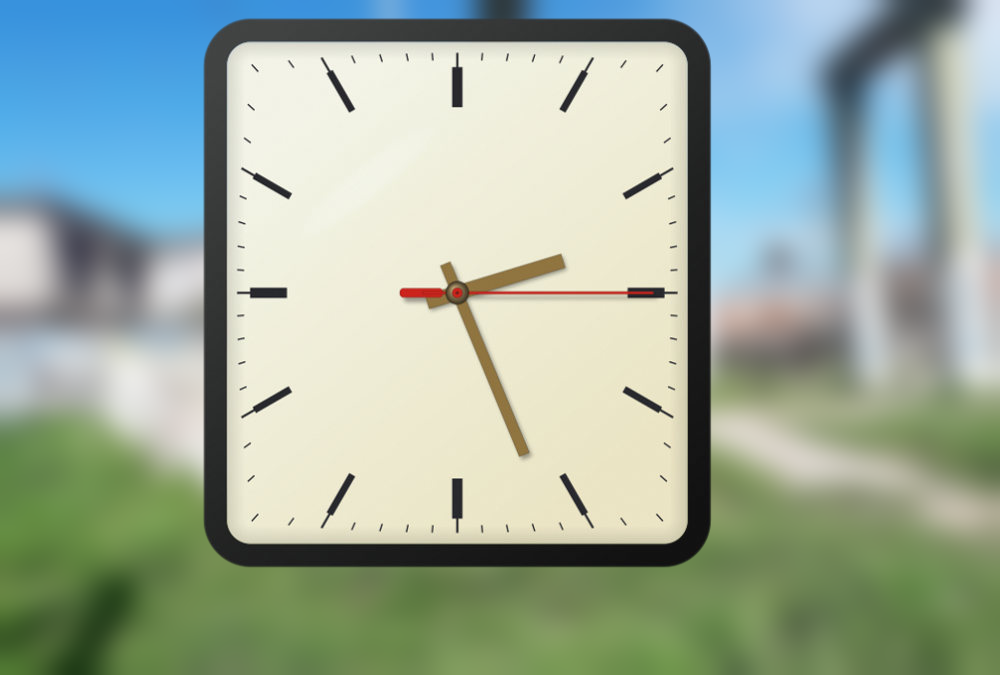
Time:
2:26:15
